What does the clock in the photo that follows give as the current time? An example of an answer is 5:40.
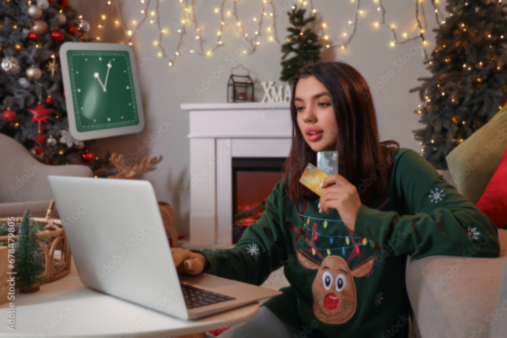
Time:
11:04
